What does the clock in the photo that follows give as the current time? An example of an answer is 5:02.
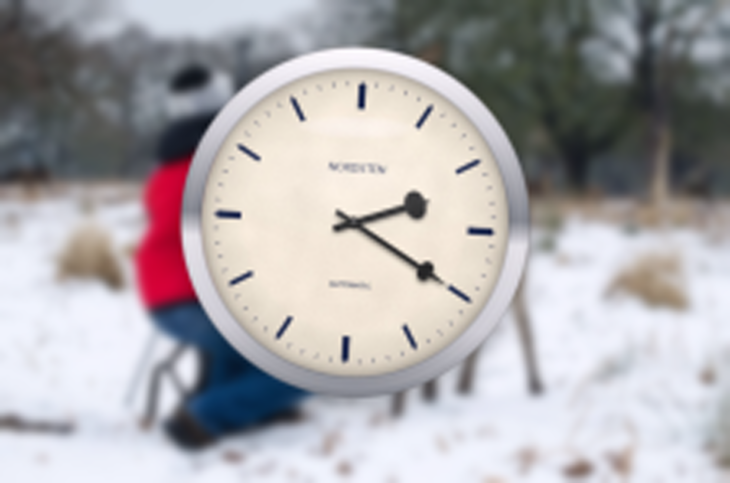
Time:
2:20
